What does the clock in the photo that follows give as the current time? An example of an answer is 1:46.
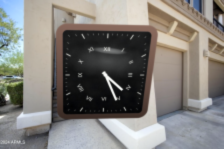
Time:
4:26
